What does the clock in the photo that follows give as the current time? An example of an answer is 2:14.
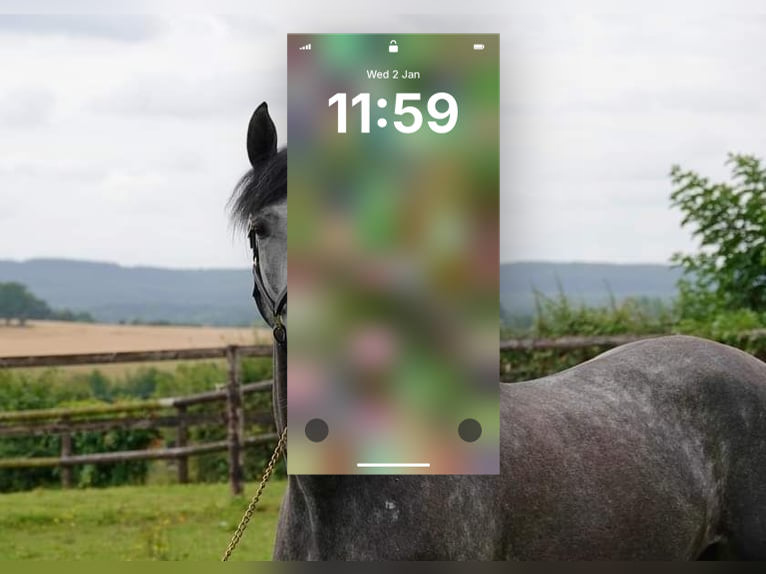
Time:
11:59
